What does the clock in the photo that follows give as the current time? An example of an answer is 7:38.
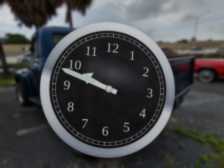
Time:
9:48
